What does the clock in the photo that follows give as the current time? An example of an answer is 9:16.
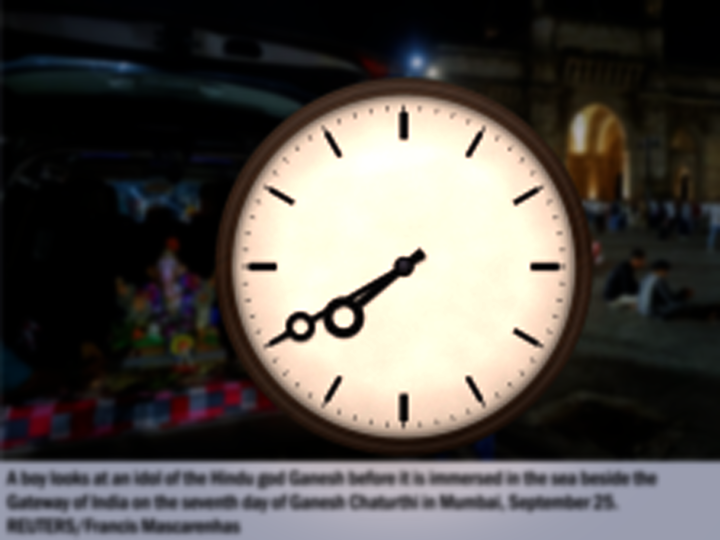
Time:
7:40
